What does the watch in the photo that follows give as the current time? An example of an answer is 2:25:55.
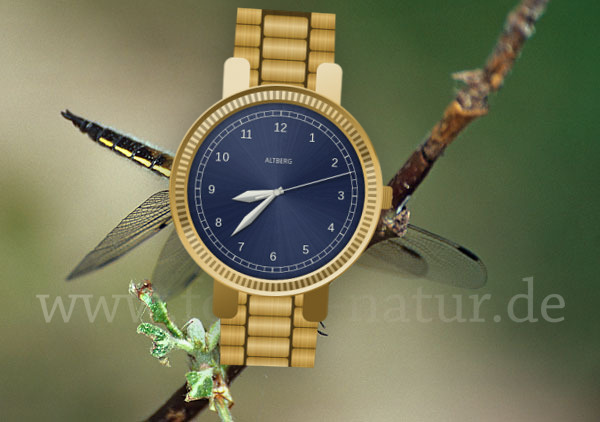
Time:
8:37:12
